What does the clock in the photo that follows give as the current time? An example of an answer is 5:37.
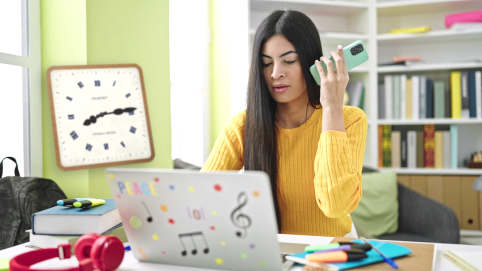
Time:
8:14
